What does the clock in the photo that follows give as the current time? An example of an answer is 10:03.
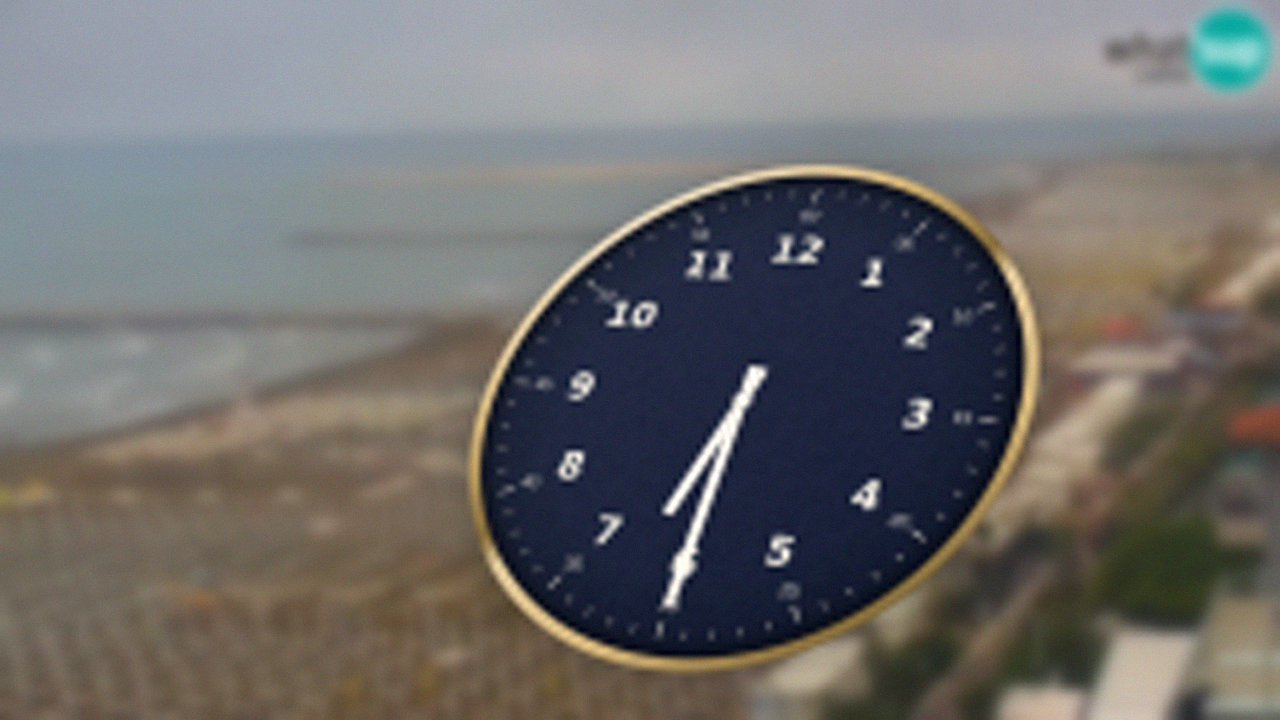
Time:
6:30
